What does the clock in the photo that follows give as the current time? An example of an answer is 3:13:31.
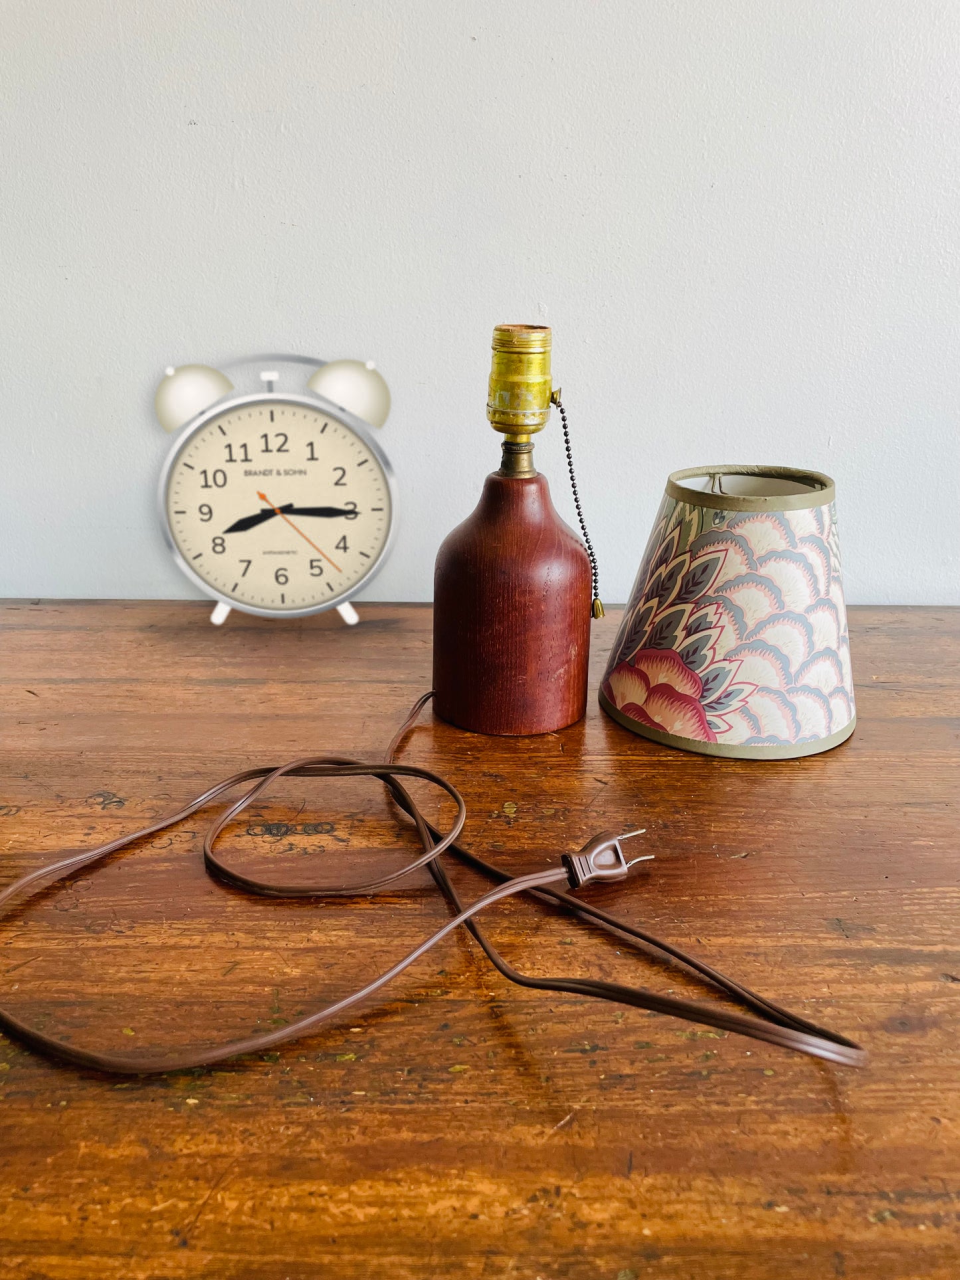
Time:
8:15:23
